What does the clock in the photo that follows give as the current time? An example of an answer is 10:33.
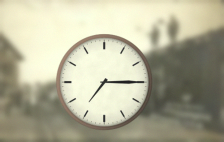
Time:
7:15
